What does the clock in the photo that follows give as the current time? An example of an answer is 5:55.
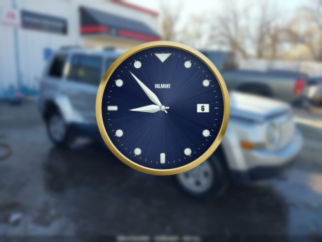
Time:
8:53
